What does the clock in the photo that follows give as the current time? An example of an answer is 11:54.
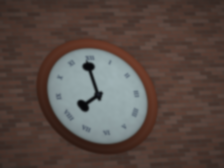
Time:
7:59
